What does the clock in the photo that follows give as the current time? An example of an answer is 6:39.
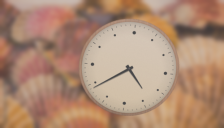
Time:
4:39
